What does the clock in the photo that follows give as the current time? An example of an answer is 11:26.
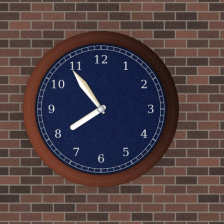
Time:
7:54
